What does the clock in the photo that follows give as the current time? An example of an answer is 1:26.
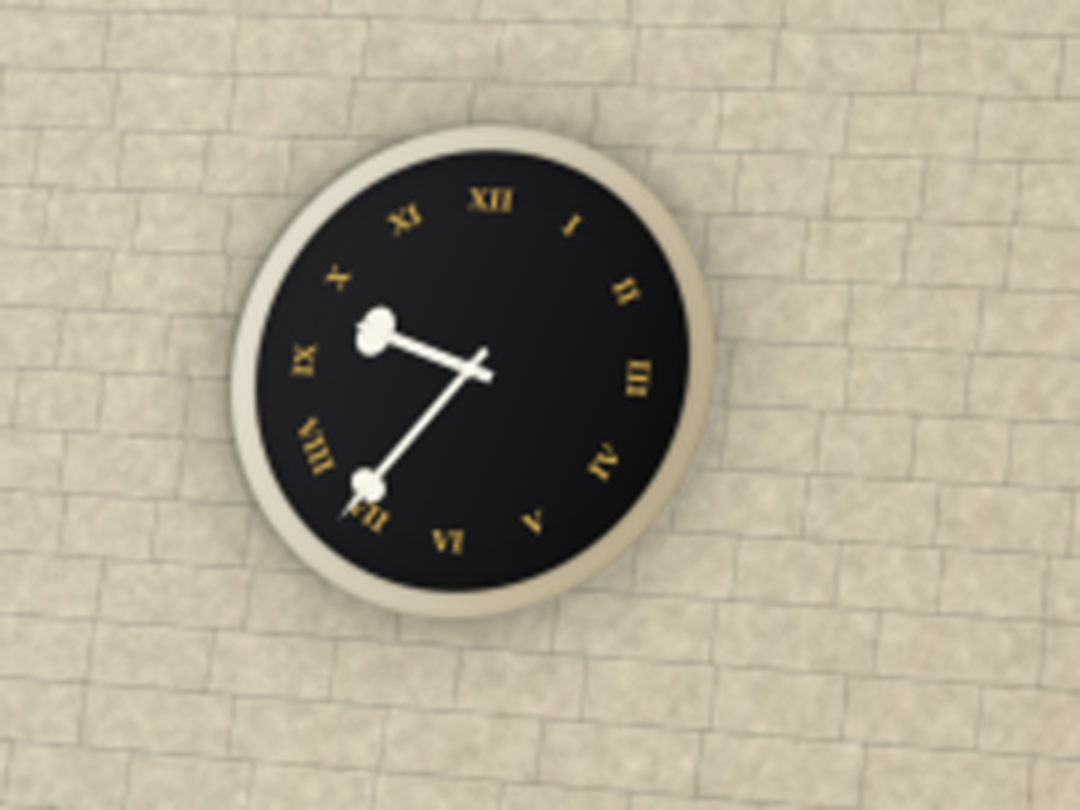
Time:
9:36
